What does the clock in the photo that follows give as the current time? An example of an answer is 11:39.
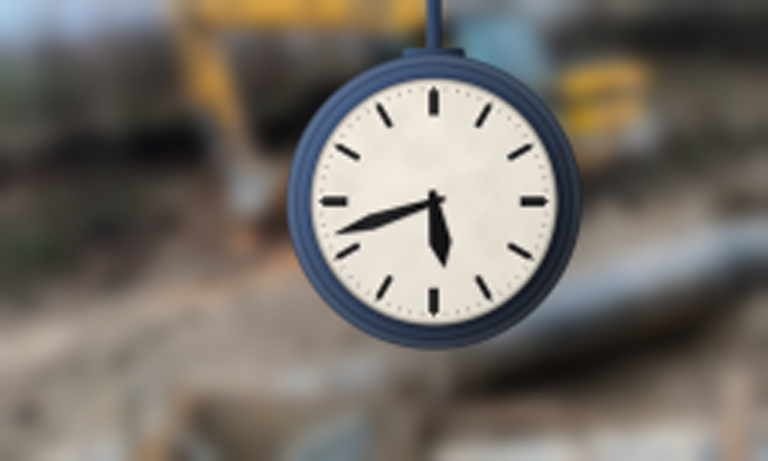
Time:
5:42
